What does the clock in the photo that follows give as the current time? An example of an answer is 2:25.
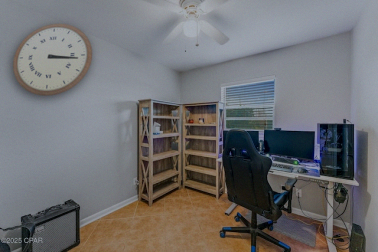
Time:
3:16
